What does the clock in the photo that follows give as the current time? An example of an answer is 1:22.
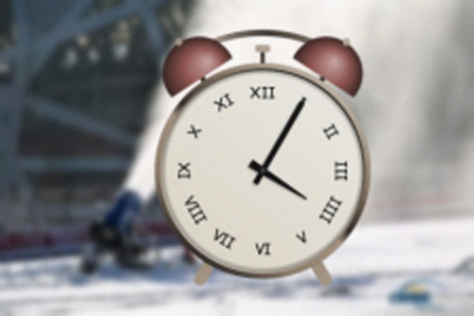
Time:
4:05
